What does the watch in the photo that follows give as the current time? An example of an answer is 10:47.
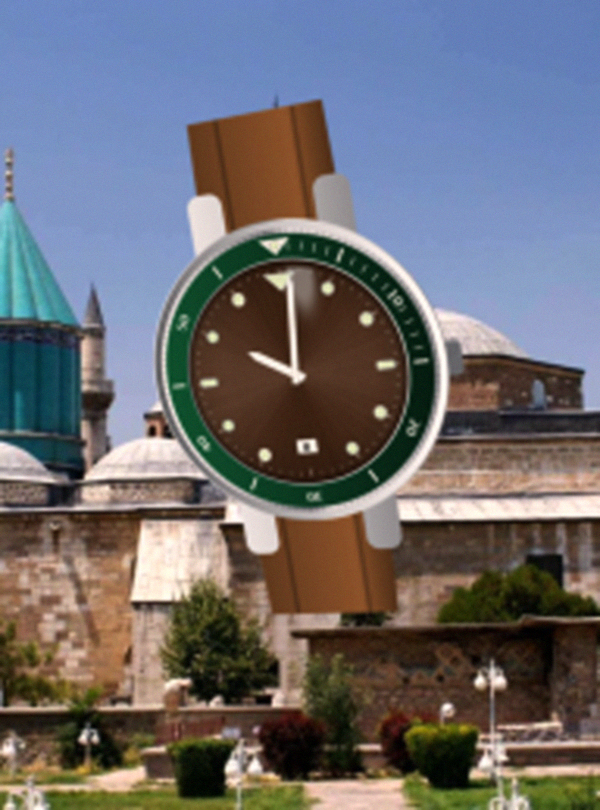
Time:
10:01
